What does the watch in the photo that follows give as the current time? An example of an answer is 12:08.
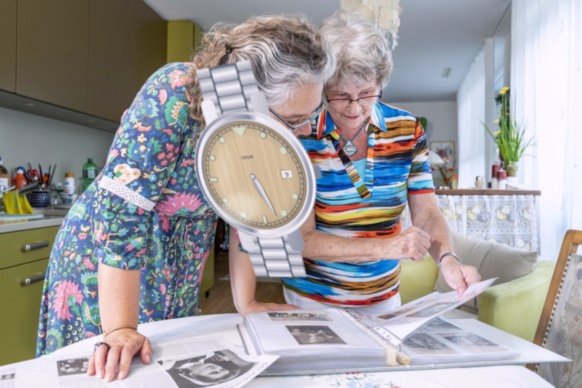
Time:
5:27
